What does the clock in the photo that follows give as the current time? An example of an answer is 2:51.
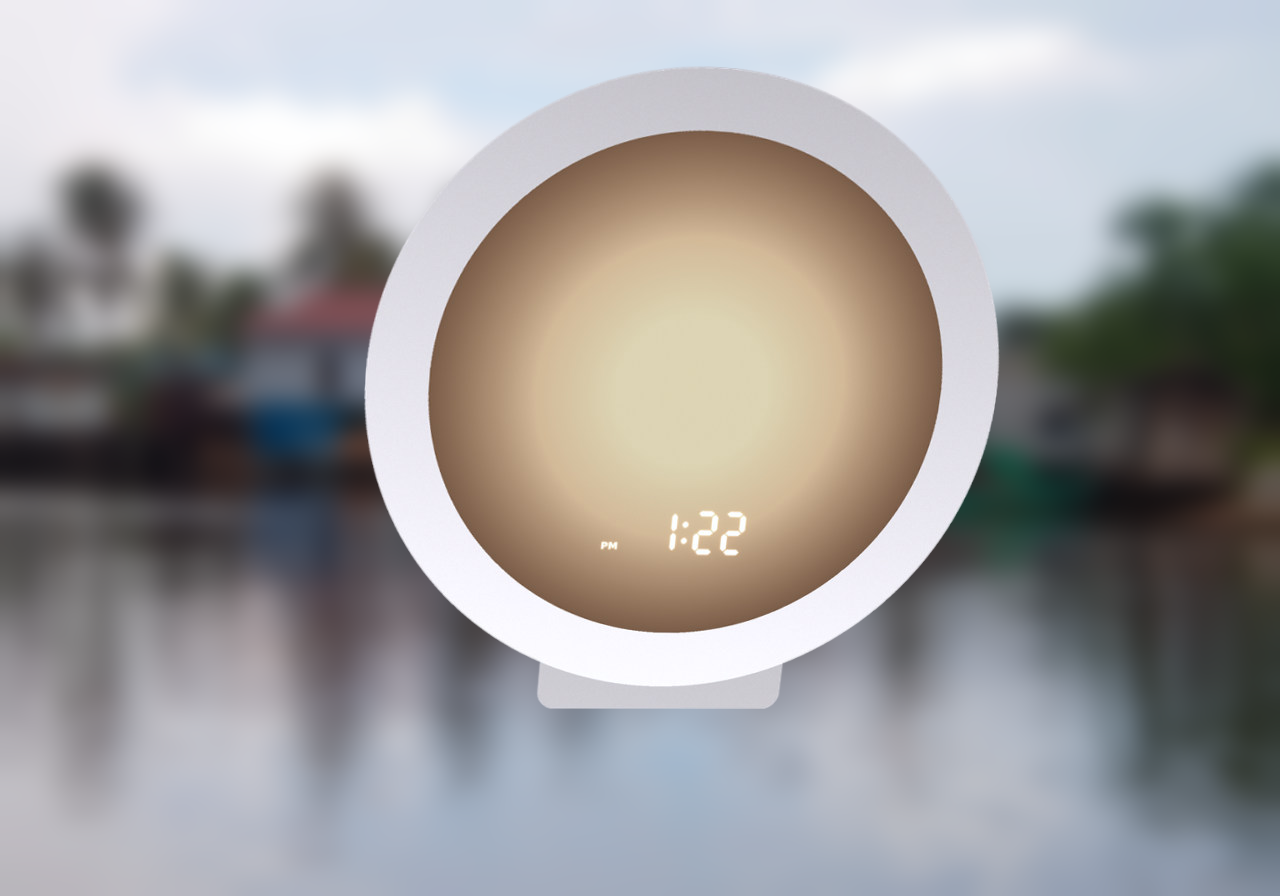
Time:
1:22
